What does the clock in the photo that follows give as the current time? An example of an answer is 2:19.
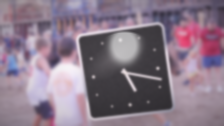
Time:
5:18
